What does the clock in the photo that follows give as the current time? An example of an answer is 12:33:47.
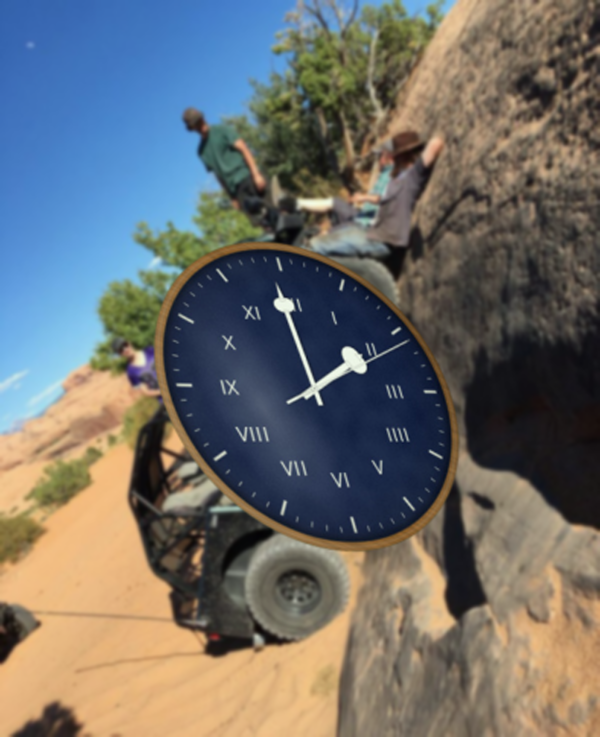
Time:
1:59:11
